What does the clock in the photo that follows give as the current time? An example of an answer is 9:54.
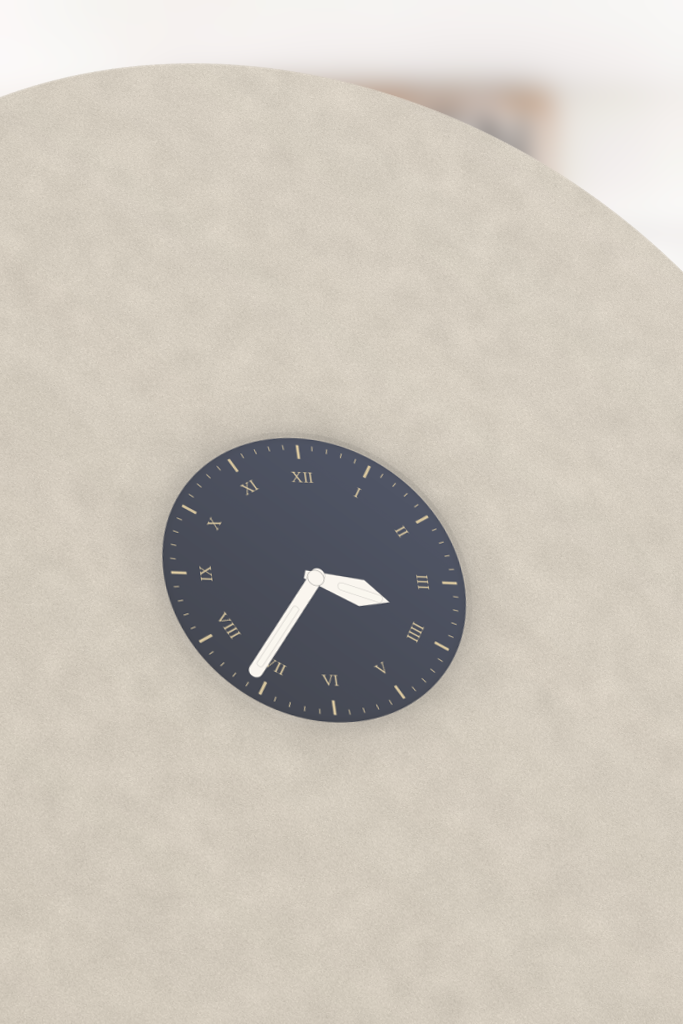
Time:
3:36
